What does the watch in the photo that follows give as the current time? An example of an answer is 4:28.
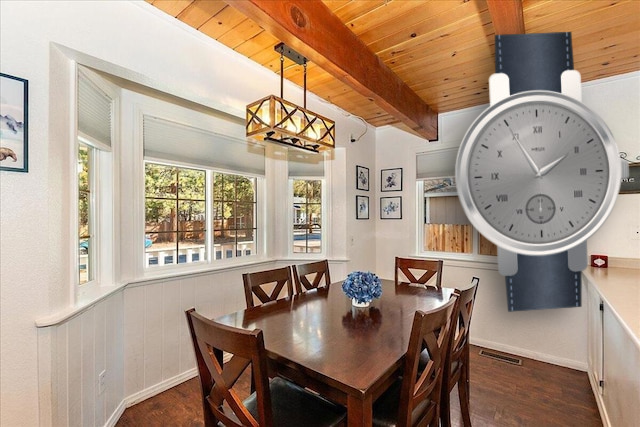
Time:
1:55
